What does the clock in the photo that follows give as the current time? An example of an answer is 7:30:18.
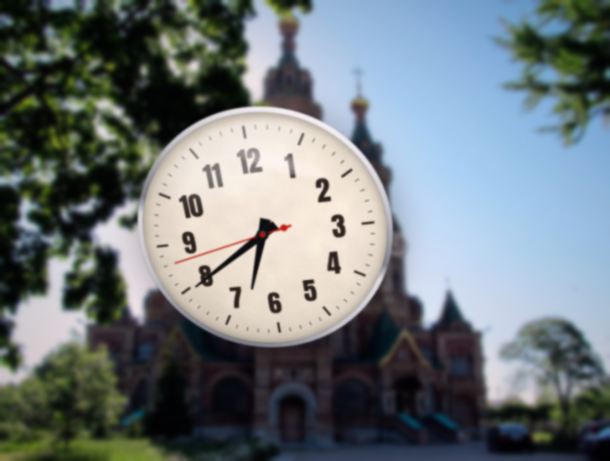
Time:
6:39:43
